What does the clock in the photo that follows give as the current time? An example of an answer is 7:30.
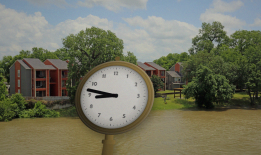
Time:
8:47
